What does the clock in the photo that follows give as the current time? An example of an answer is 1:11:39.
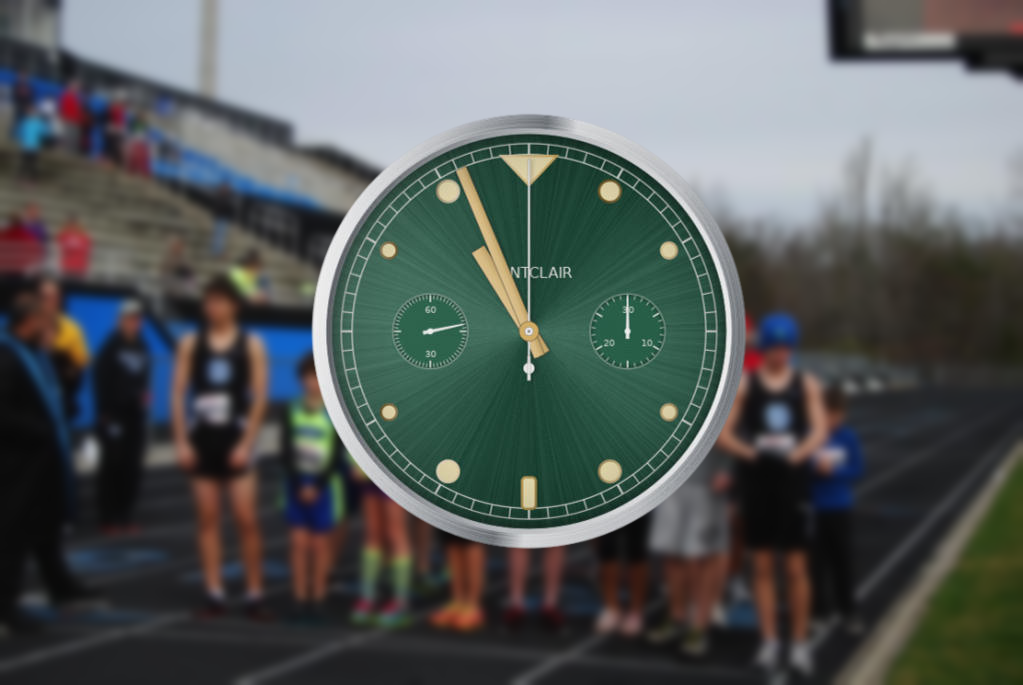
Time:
10:56:13
